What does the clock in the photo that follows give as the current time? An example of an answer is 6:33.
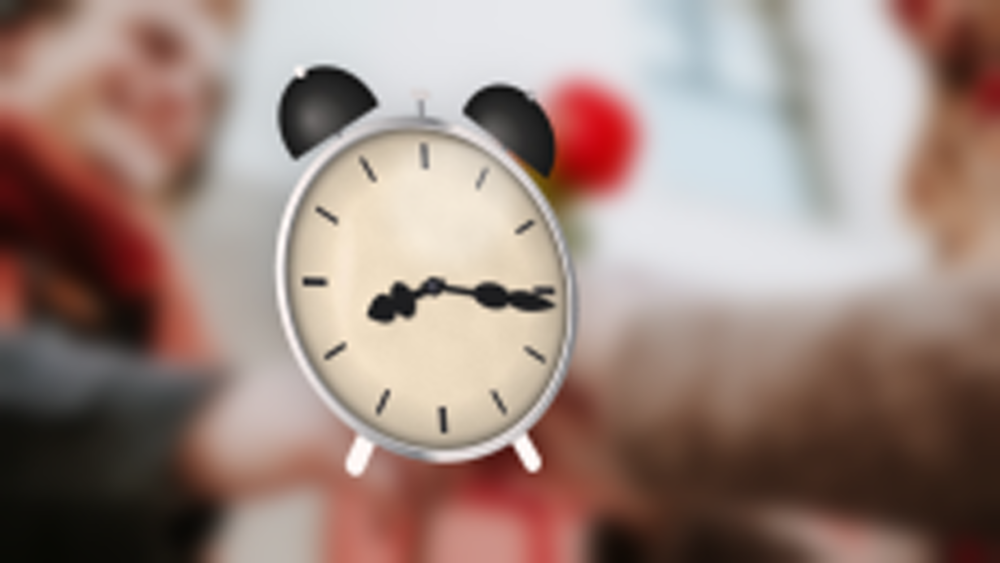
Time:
8:16
